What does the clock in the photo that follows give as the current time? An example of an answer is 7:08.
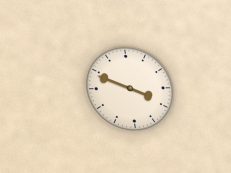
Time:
3:49
